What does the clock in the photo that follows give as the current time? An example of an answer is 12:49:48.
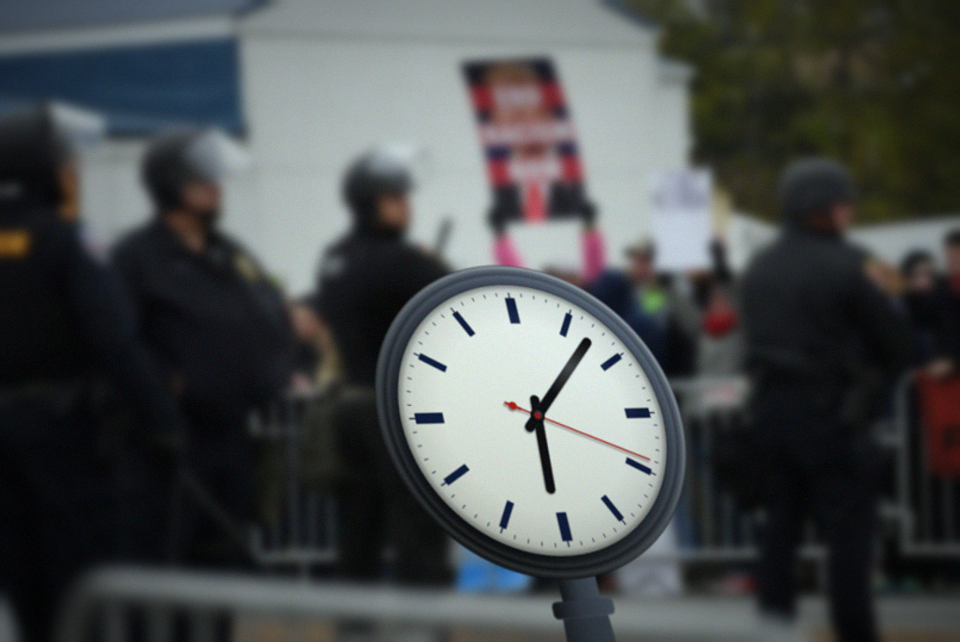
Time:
6:07:19
